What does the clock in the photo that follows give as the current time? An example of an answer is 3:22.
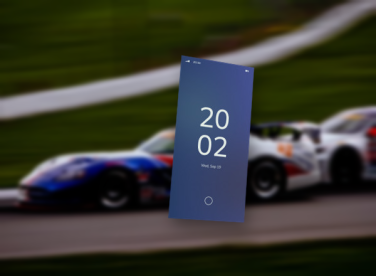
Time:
20:02
